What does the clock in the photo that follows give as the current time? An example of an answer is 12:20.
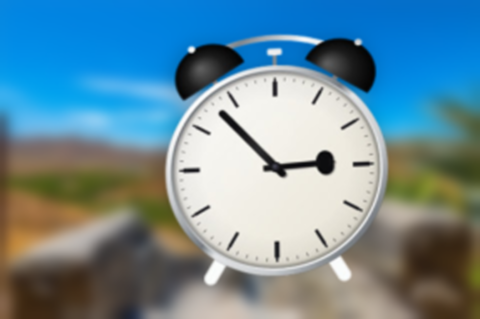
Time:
2:53
